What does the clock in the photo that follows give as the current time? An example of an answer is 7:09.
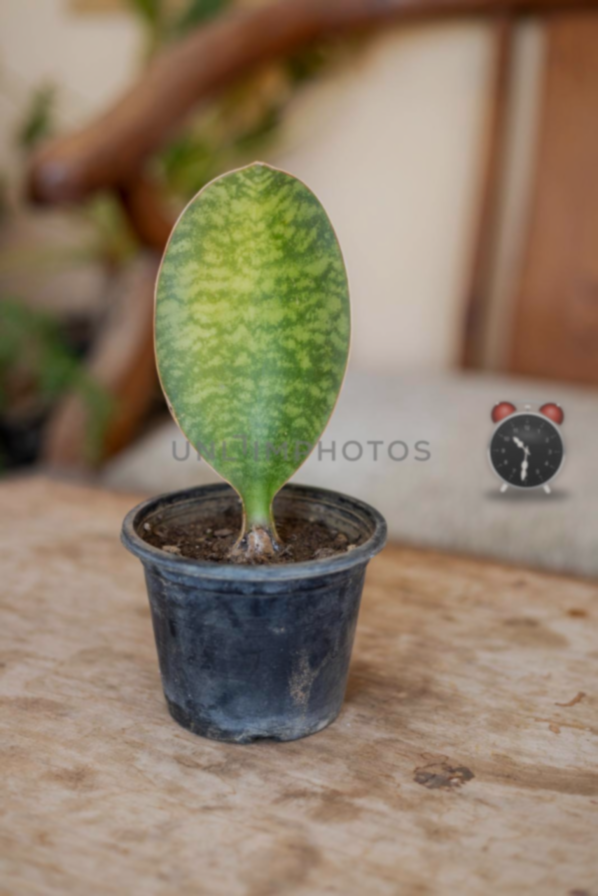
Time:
10:31
